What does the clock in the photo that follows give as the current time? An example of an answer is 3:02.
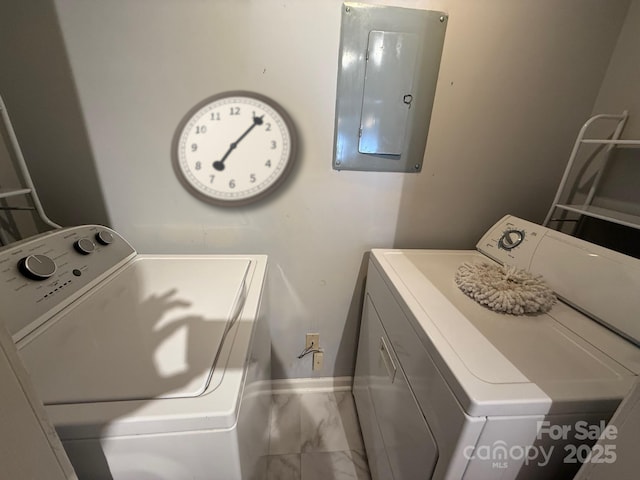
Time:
7:07
